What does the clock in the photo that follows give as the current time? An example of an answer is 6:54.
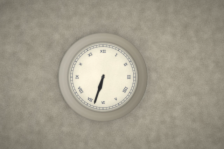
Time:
6:33
